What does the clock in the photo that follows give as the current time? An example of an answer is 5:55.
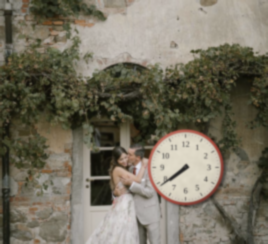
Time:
7:39
